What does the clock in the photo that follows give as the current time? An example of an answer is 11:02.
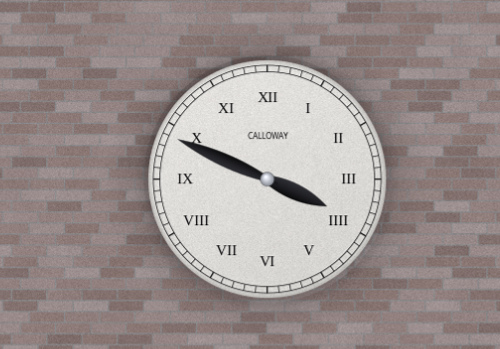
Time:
3:49
